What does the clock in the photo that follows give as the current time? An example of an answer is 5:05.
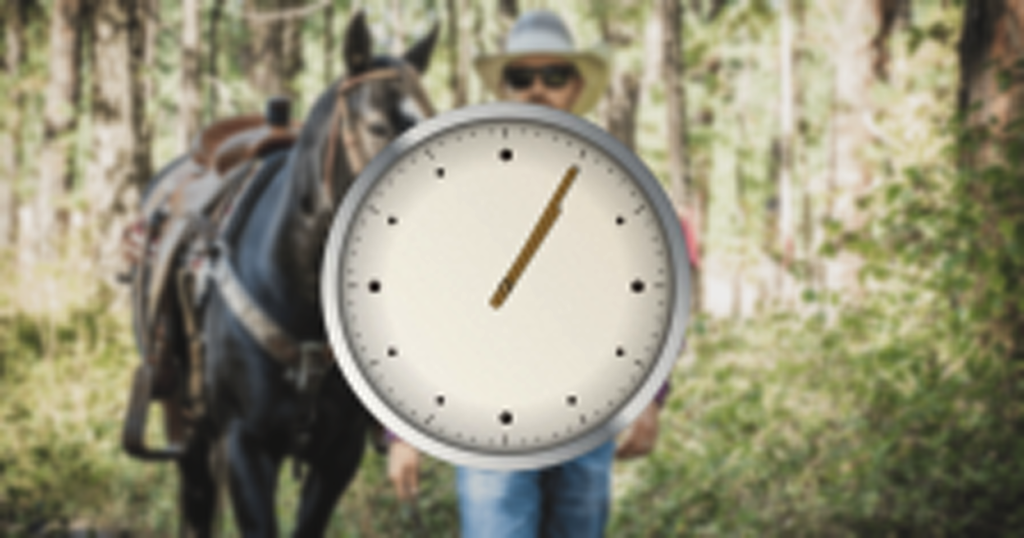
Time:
1:05
